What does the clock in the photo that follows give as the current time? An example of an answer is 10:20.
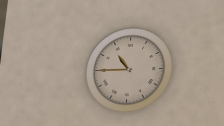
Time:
10:45
